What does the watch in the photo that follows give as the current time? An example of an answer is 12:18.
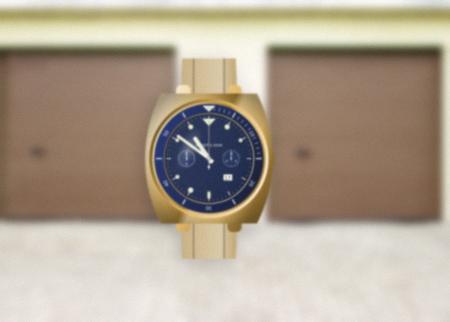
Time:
10:51
